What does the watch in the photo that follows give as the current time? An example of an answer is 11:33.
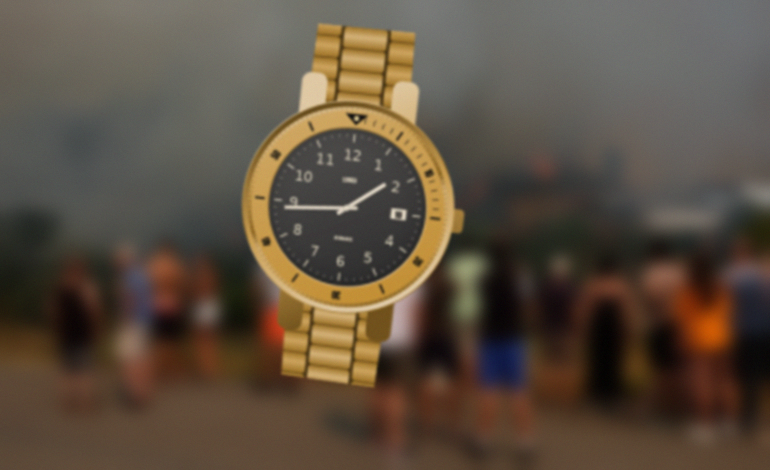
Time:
1:44
